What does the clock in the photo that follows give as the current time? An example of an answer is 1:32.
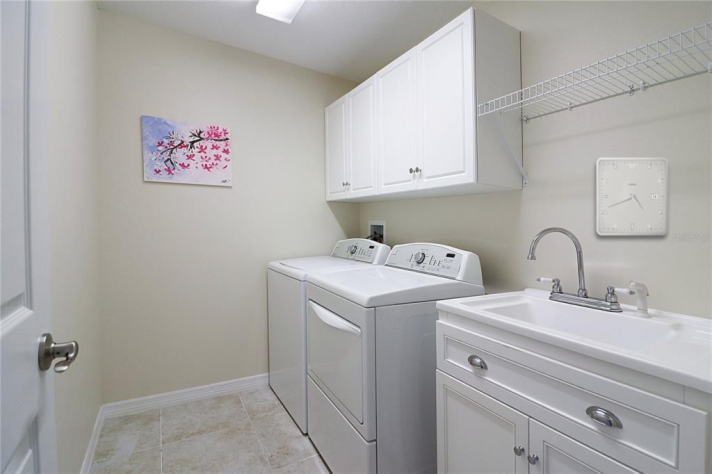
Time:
4:41
